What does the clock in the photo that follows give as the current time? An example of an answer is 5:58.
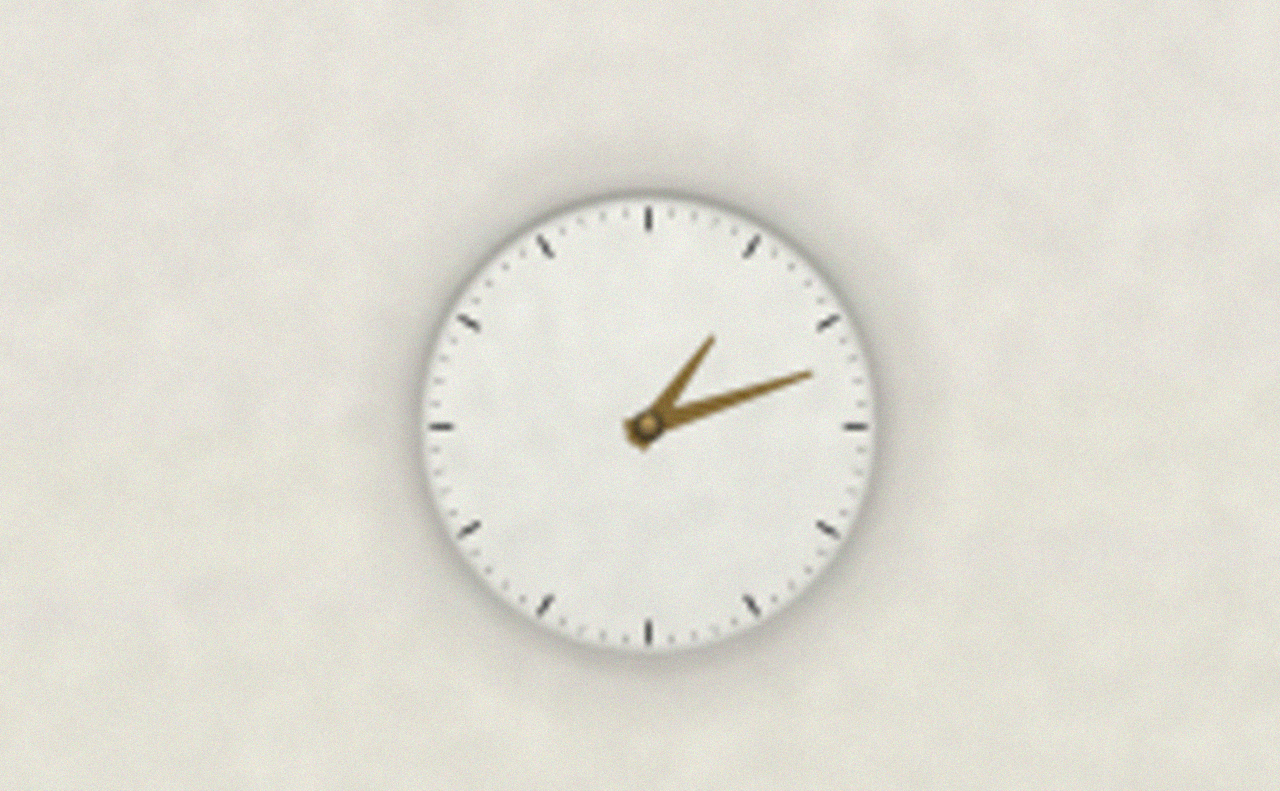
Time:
1:12
